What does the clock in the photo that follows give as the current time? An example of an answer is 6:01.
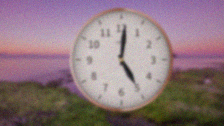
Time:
5:01
